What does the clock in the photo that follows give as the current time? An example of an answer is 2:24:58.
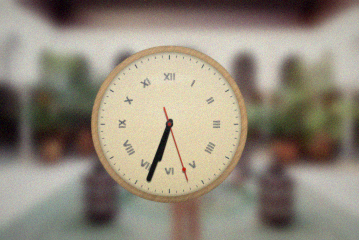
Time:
6:33:27
